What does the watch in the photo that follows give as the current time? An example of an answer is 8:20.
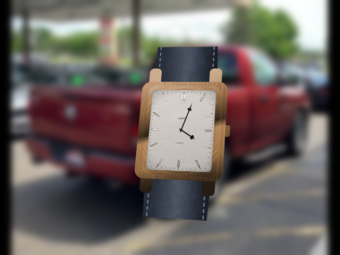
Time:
4:03
